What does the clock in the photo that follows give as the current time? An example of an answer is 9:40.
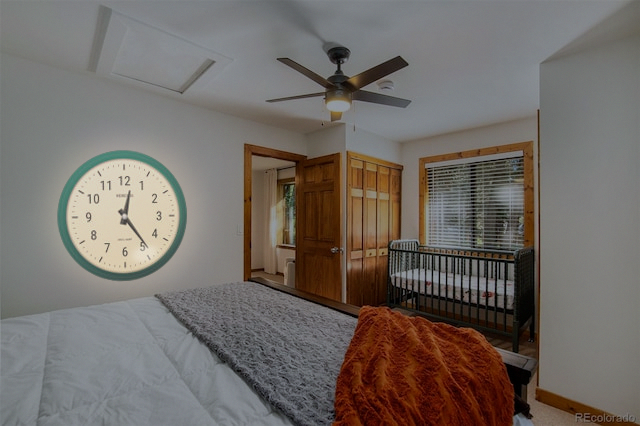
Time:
12:24
